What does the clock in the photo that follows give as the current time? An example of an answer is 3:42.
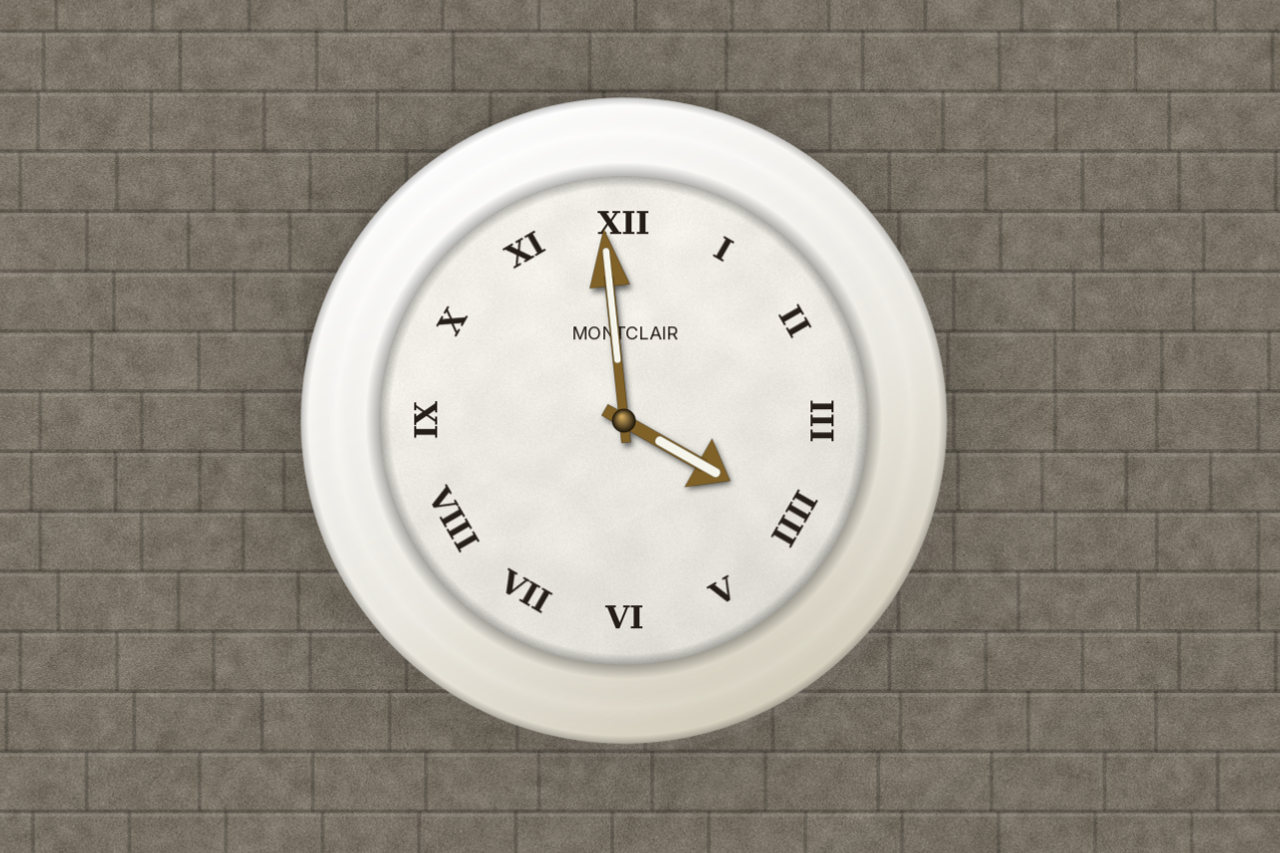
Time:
3:59
